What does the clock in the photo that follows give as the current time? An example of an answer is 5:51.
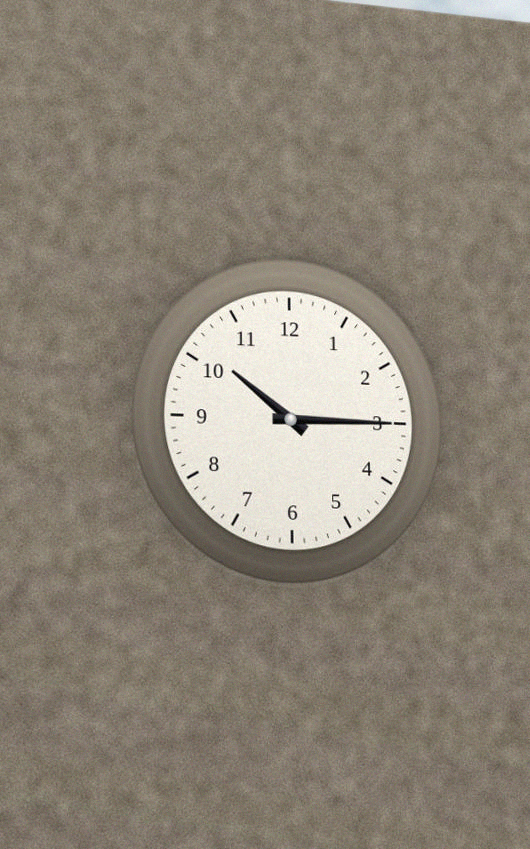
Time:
10:15
